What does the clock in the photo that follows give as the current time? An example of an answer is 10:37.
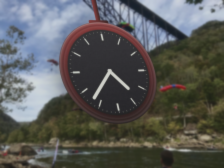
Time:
4:37
